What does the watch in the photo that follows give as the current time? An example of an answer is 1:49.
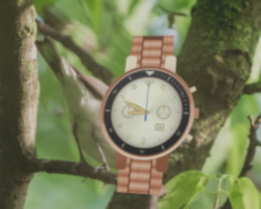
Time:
8:49
